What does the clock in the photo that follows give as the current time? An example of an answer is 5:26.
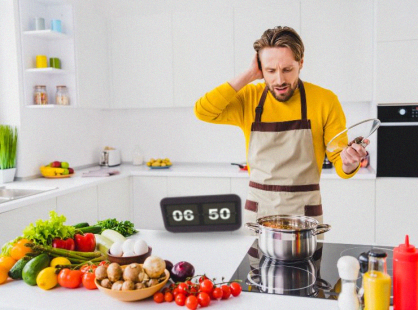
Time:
6:50
